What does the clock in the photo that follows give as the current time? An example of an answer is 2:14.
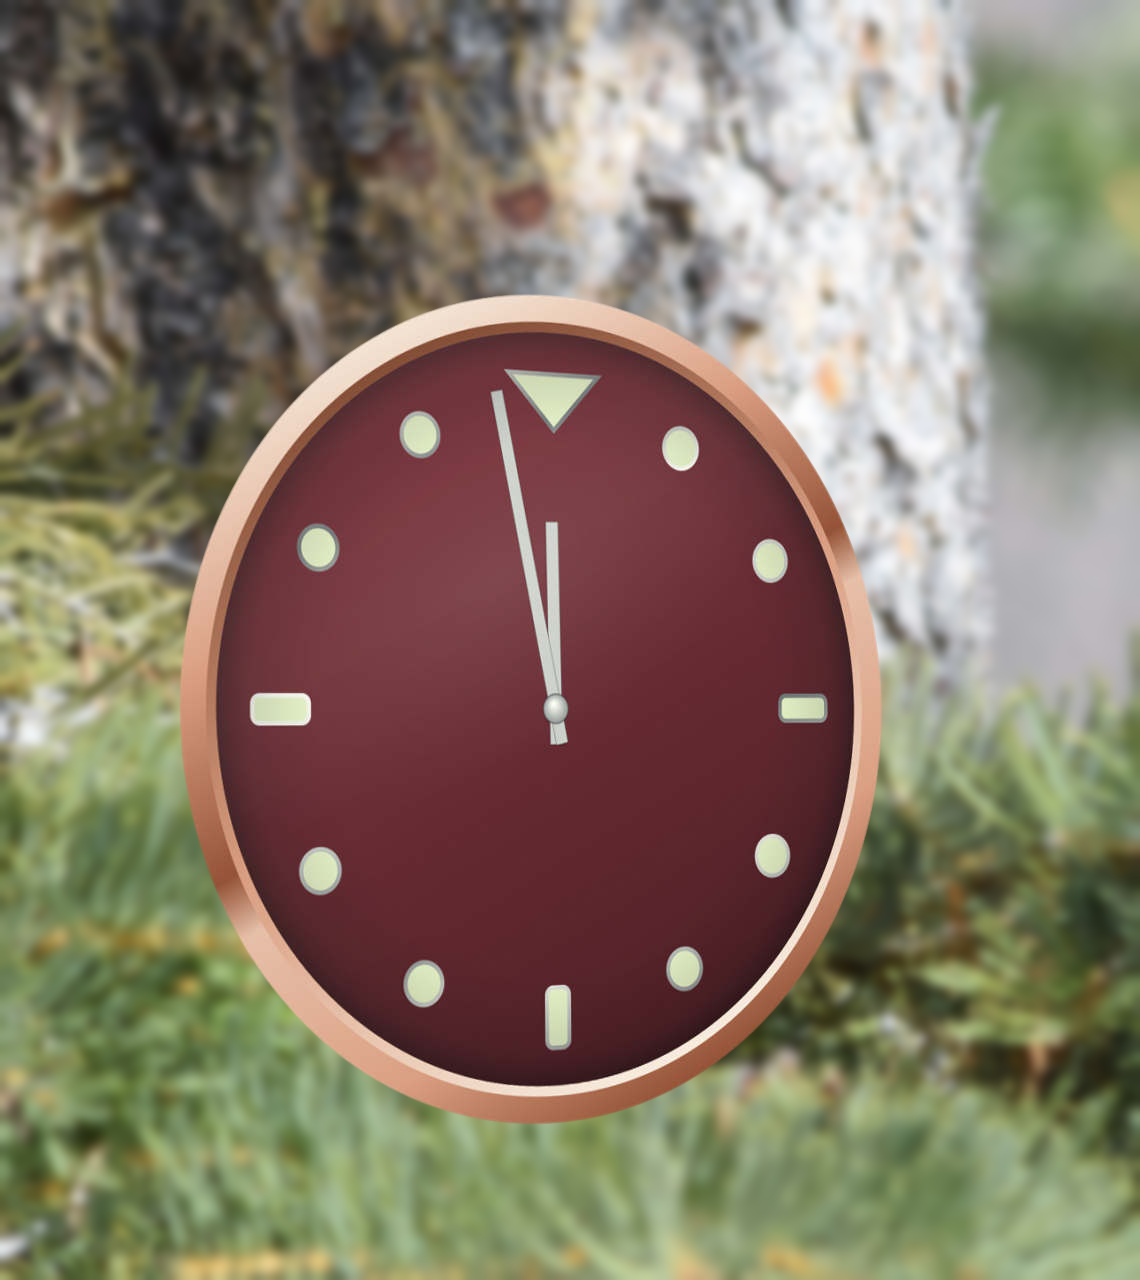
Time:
11:58
